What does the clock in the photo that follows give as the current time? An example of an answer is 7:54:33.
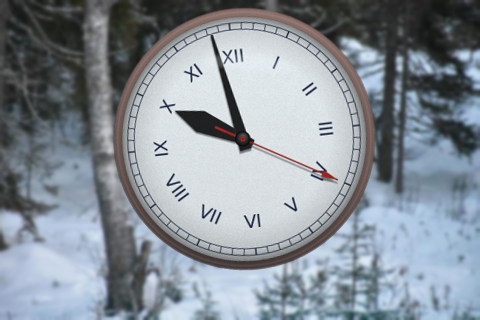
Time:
9:58:20
